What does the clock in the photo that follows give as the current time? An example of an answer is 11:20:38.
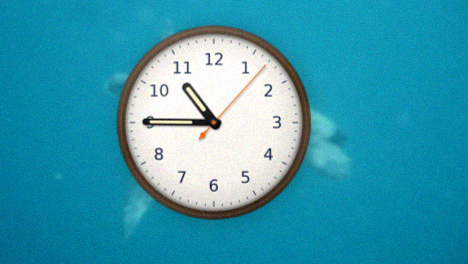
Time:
10:45:07
